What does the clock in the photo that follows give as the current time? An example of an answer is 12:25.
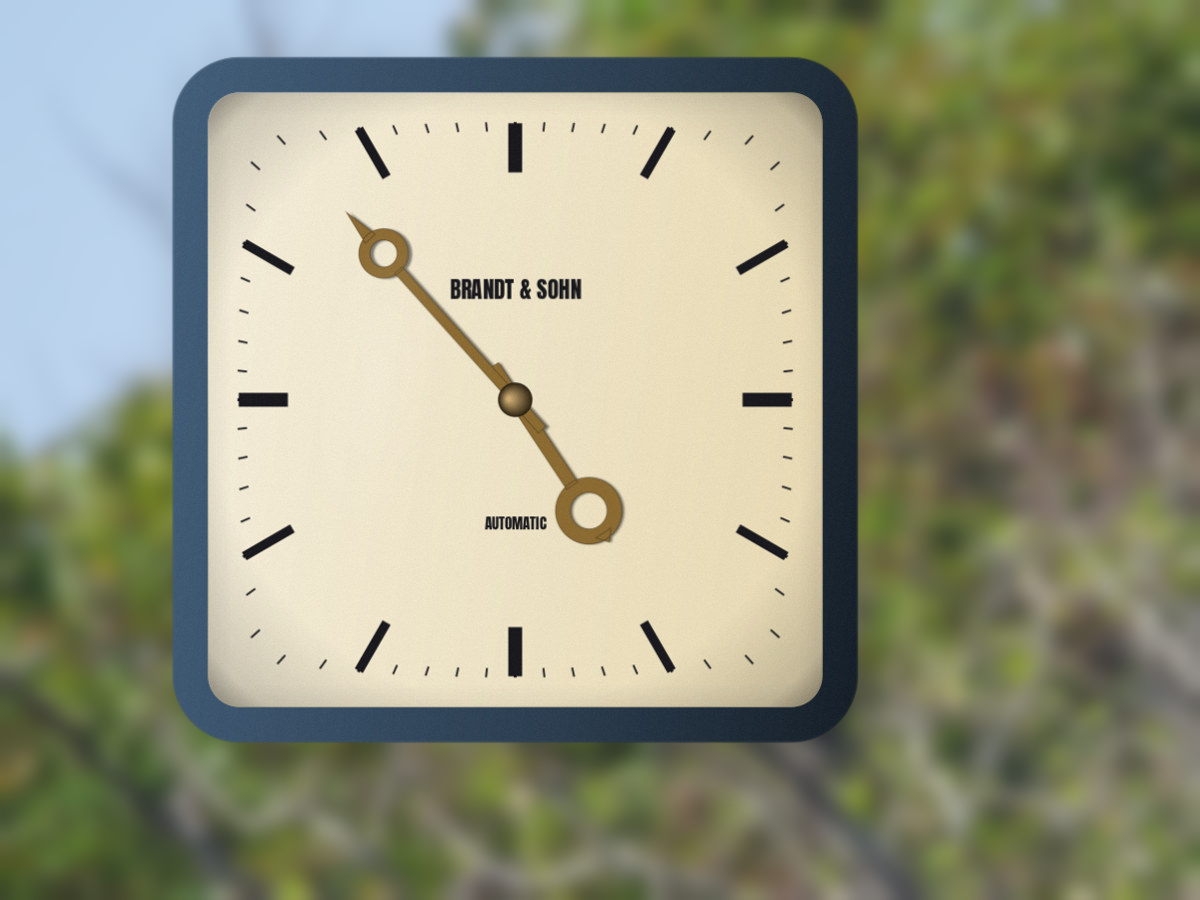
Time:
4:53
